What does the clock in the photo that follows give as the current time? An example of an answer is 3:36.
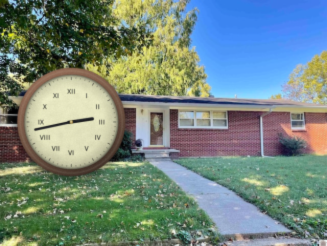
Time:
2:43
